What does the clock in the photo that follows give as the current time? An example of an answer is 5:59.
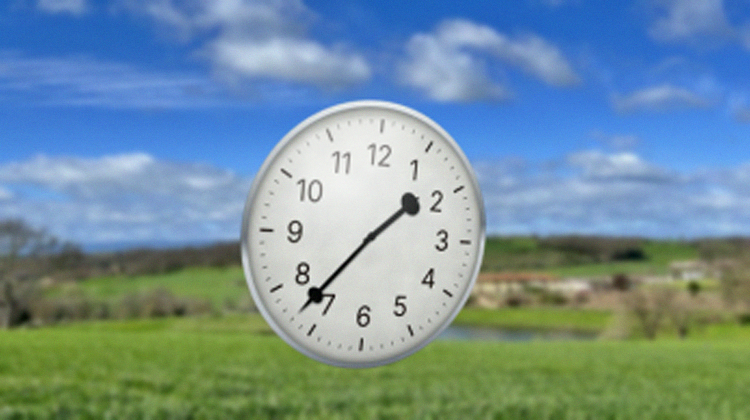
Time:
1:37
